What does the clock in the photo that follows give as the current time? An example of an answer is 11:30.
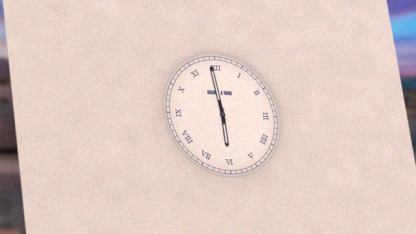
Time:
5:59
